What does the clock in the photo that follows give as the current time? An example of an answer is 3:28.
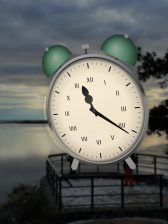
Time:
11:21
